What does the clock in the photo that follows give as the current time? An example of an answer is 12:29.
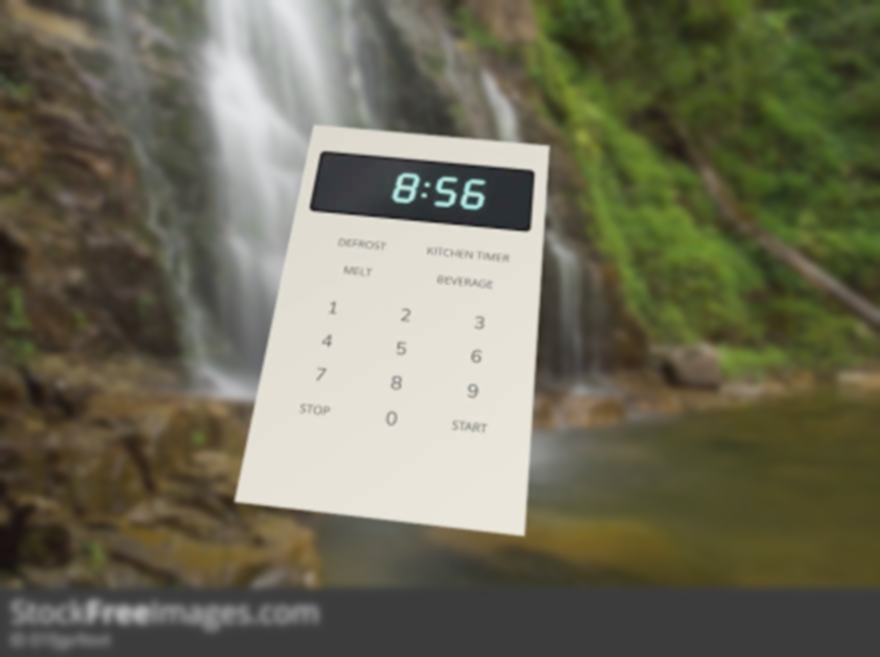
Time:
8:56
